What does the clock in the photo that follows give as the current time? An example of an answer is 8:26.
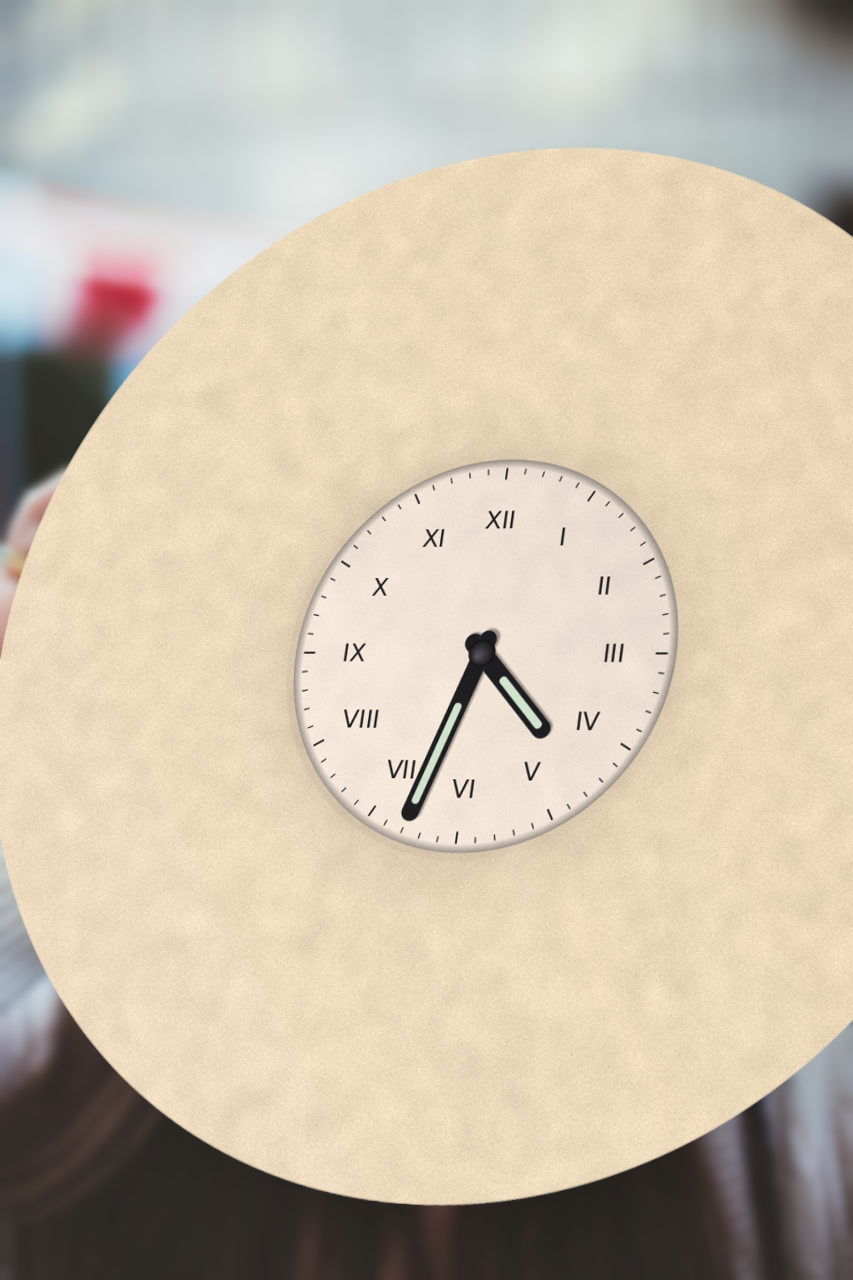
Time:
4:33
